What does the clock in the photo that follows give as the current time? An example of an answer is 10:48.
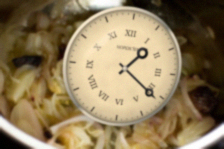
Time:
1:21
